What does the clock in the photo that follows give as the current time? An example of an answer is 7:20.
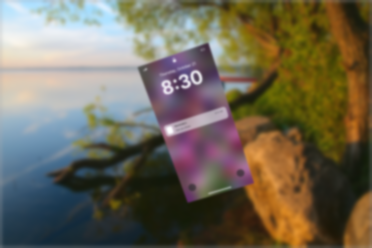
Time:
8:30
